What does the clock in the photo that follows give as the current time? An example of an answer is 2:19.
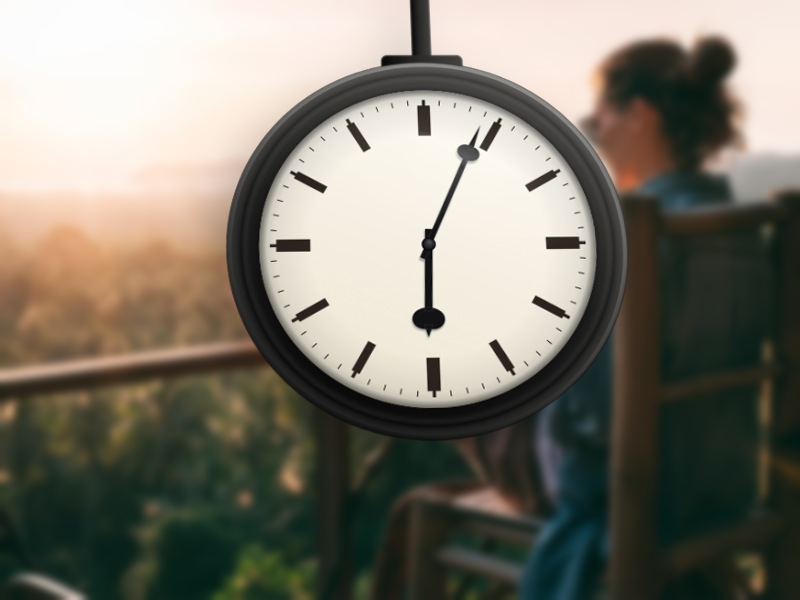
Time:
6:04
